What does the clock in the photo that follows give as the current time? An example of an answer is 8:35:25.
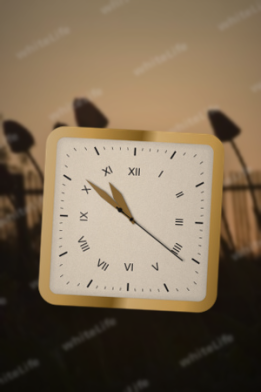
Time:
10:51:21
